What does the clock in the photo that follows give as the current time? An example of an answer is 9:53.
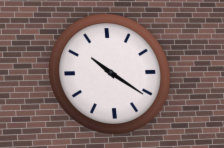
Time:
10:21
